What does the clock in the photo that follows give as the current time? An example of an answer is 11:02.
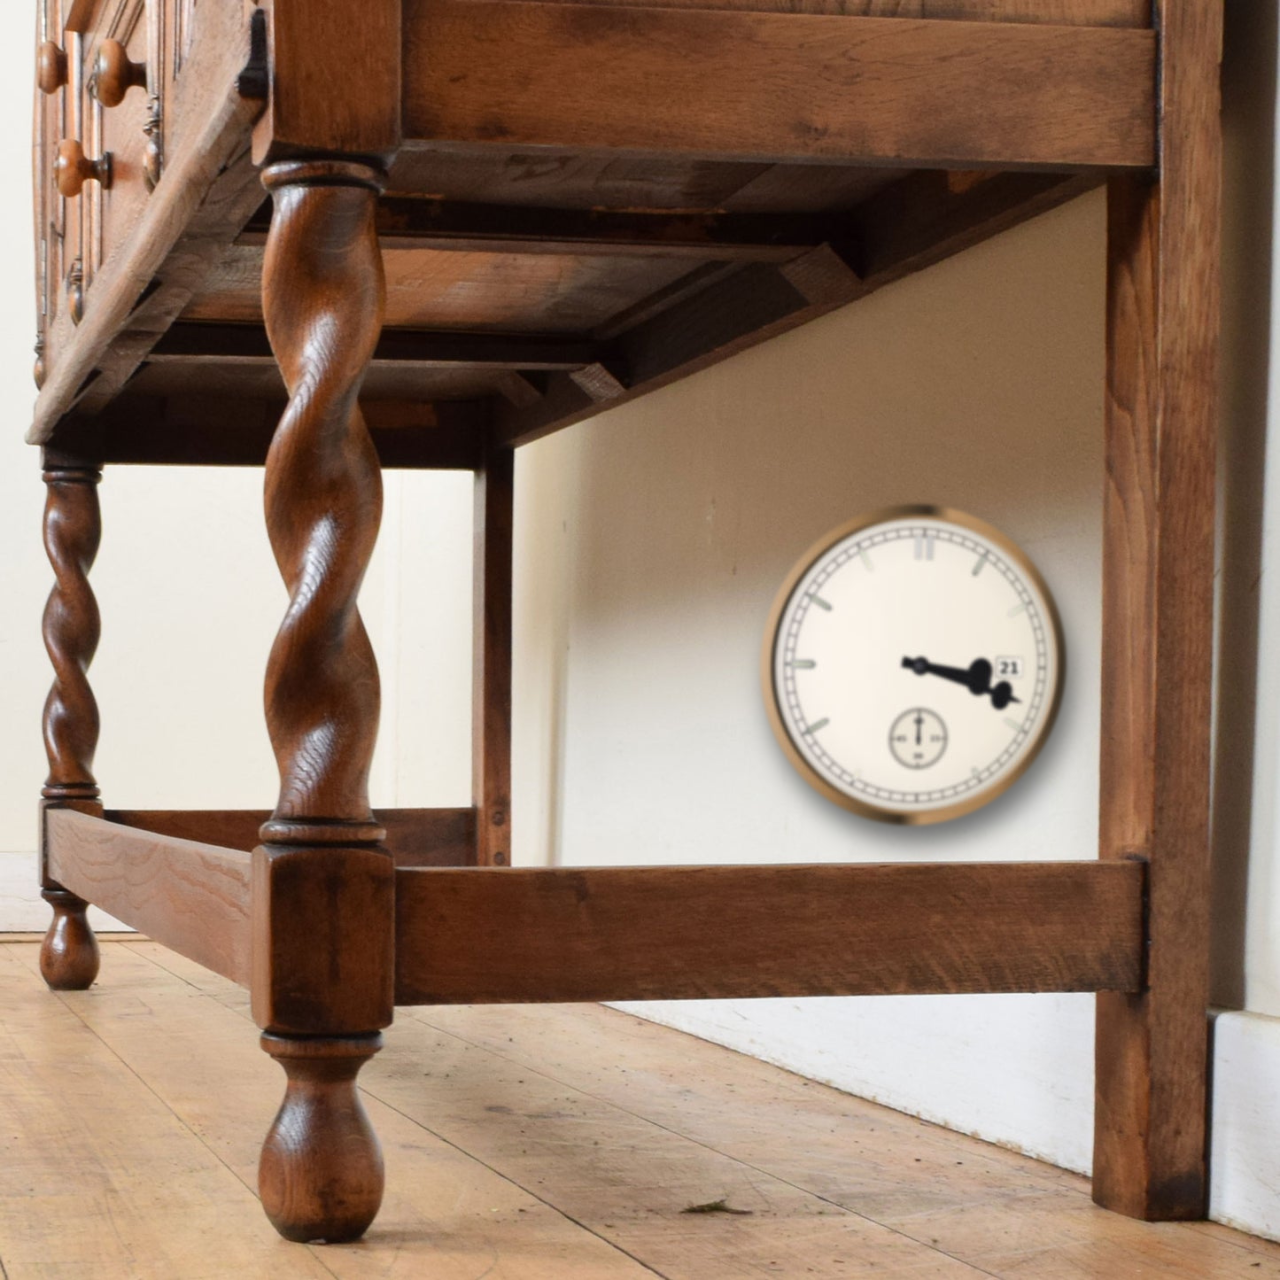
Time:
3:18
